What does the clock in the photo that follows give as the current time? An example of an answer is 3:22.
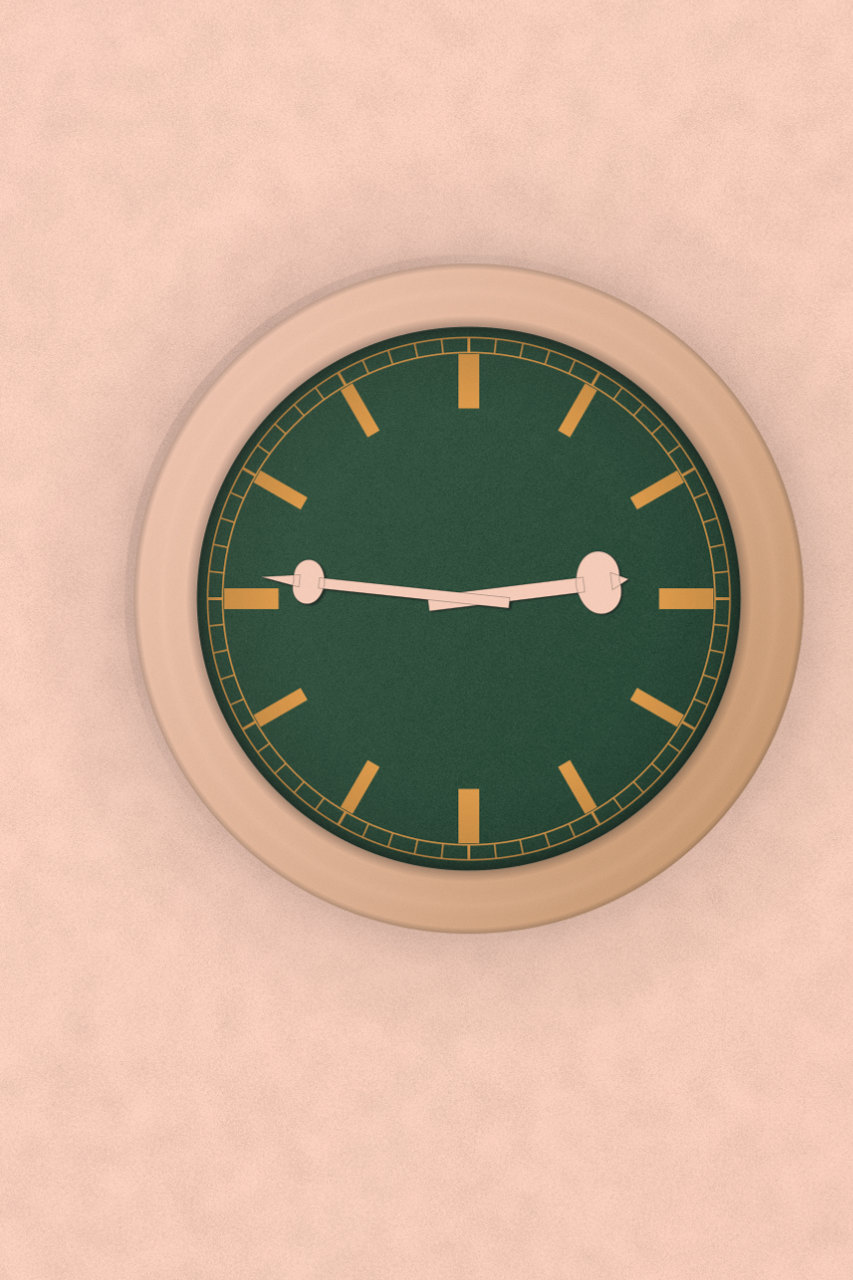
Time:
2:46
